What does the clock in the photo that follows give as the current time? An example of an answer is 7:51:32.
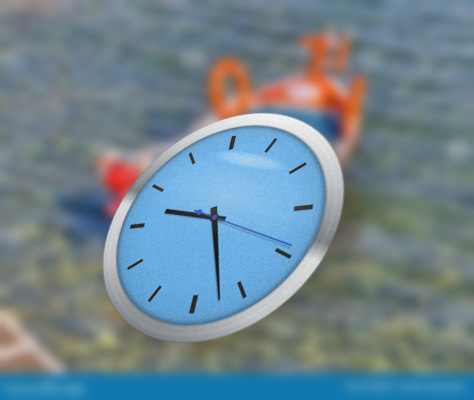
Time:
9:27:19
